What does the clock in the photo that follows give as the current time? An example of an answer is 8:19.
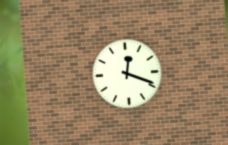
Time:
12:19
